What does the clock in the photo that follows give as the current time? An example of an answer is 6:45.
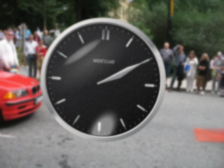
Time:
2:10
